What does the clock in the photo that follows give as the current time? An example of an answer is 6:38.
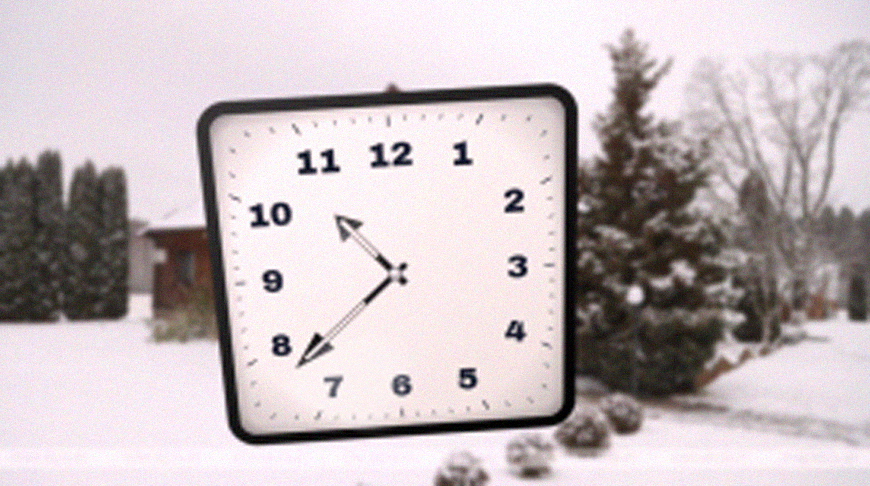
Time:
10:38
